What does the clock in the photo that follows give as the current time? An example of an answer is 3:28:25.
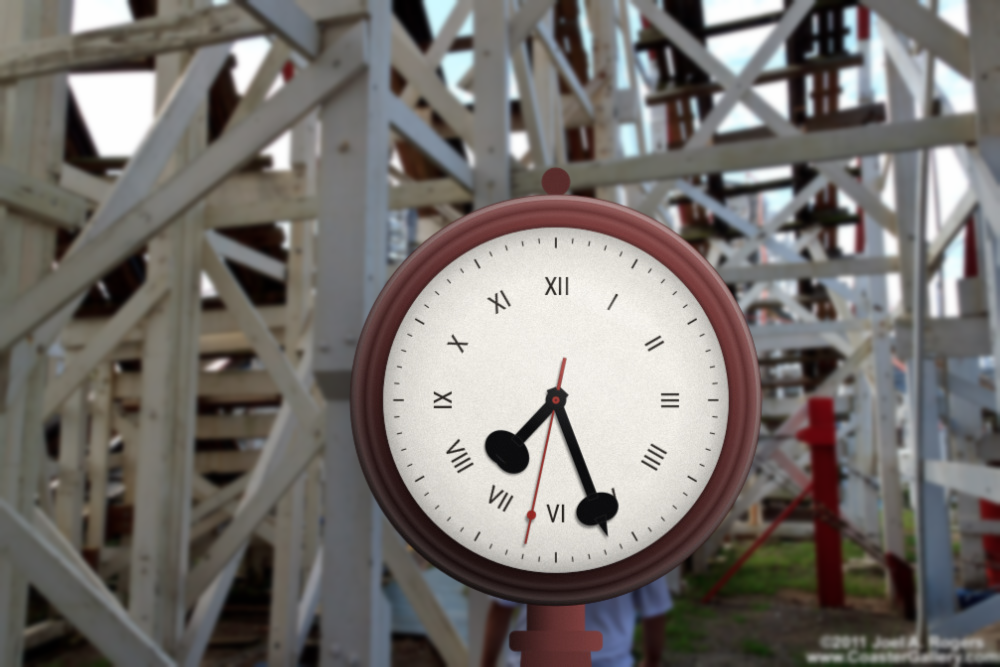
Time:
7:26:32
